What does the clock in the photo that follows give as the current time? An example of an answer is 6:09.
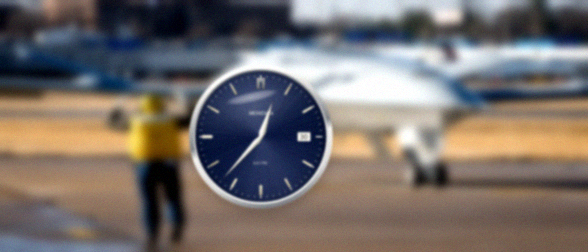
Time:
12:37
